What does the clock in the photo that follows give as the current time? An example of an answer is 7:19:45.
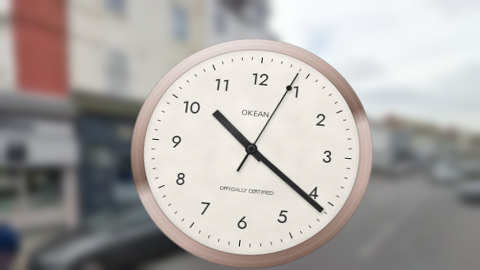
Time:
10:21:04
